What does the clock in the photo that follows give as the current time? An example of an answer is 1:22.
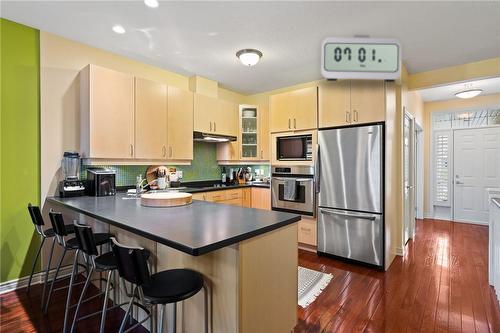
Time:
7:01
